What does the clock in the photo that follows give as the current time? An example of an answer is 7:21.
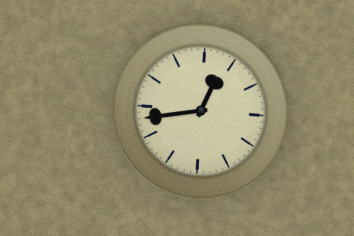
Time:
12:43
